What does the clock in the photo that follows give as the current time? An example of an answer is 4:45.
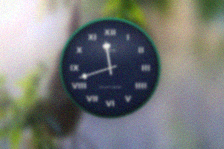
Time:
11:42
